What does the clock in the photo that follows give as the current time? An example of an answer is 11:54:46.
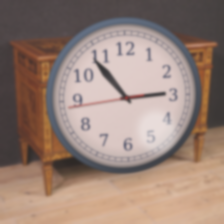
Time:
2:53:44
